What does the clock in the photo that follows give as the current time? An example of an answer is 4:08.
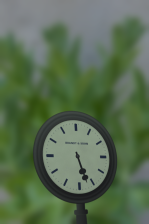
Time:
5:27
